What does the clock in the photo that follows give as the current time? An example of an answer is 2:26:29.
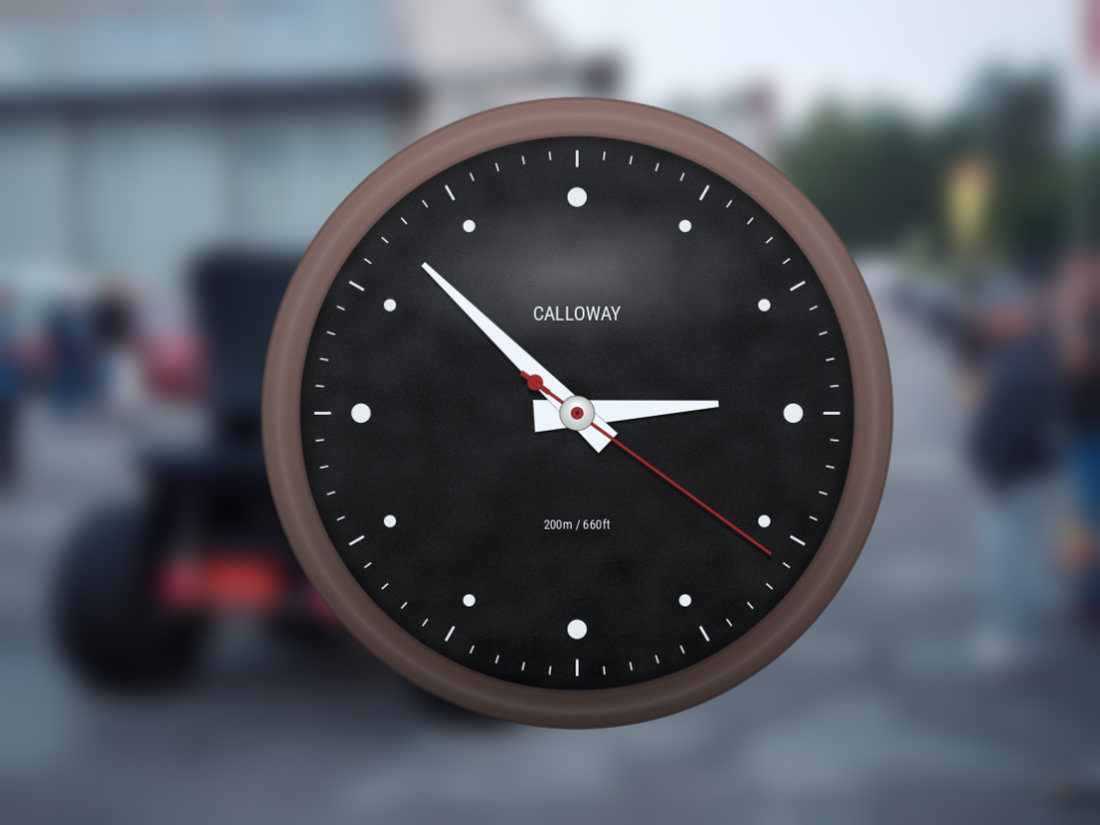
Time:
2:52:21
